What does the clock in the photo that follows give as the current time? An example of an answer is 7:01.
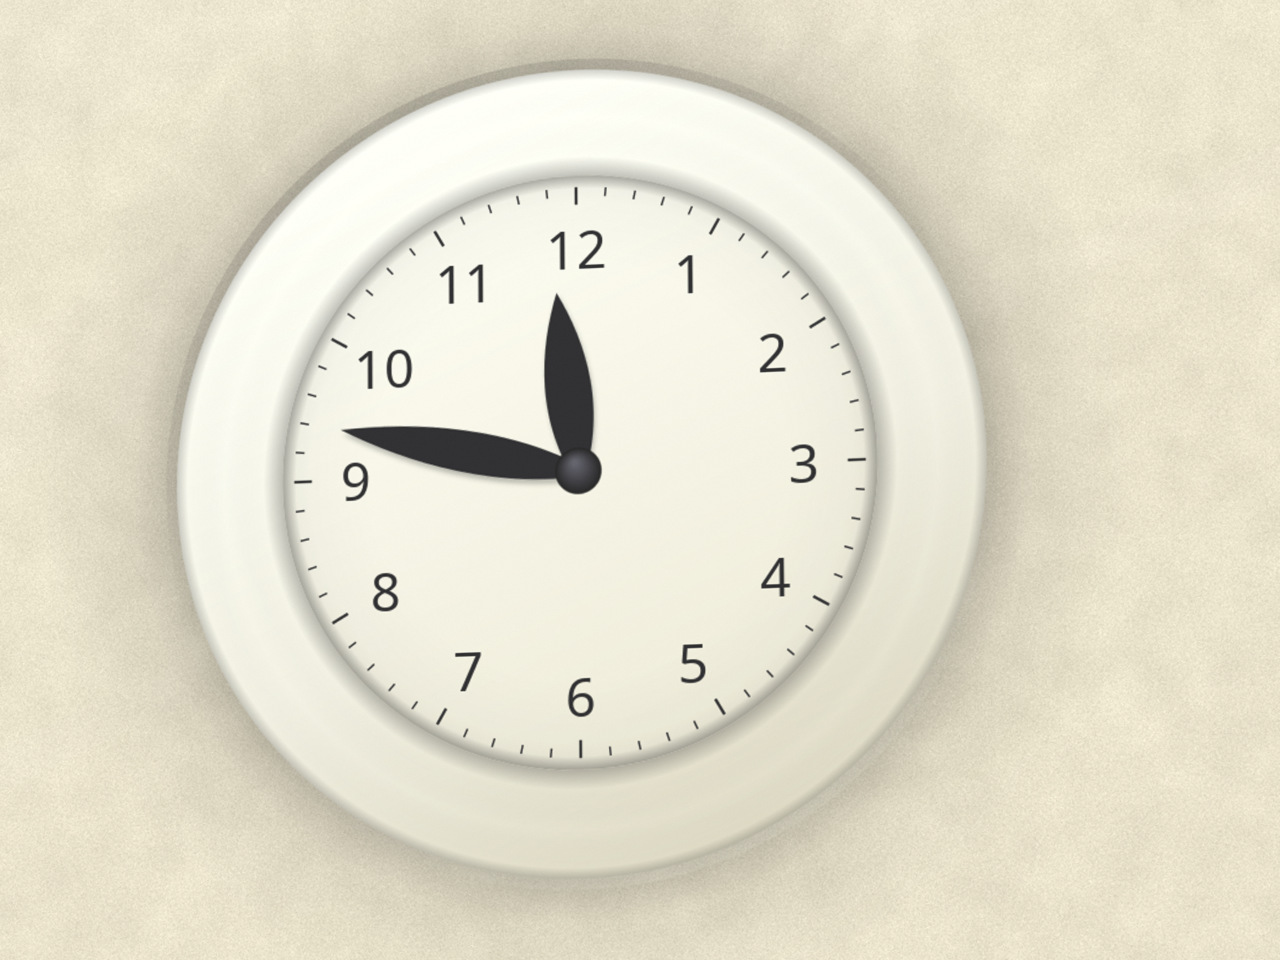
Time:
11:47
